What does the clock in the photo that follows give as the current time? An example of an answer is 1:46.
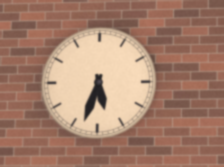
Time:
5:33
